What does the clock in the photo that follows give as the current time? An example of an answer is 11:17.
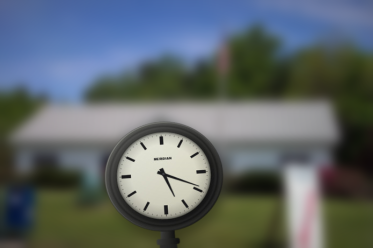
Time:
5:19
